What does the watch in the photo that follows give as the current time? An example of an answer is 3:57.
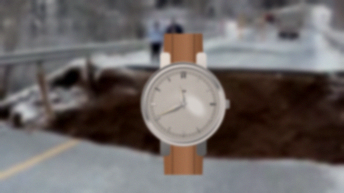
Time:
11:41
